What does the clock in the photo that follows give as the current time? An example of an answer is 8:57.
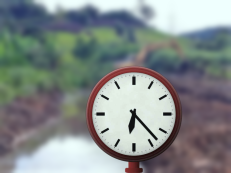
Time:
6:23
